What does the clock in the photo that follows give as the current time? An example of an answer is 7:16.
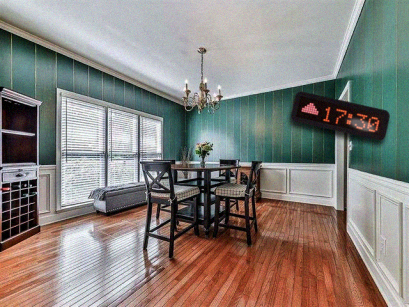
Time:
17:30
